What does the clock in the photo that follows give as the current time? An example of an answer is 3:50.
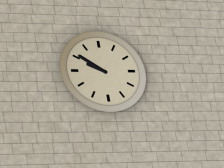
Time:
9:51
